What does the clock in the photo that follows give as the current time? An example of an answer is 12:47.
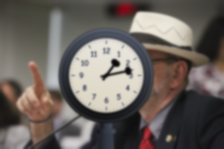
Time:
1:13
